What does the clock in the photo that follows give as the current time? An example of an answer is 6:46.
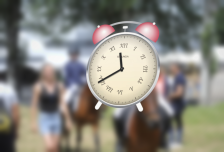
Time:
11:40
